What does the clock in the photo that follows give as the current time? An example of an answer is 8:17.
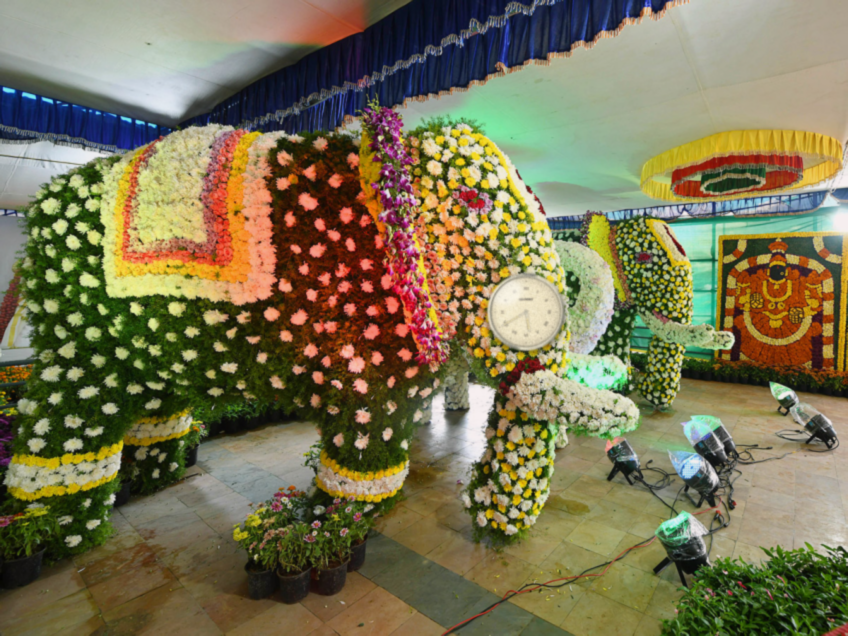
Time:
5:40
